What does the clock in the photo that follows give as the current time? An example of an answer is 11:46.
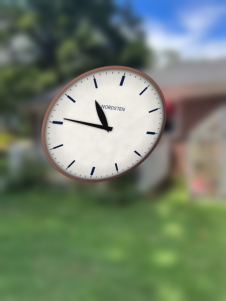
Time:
10:46
